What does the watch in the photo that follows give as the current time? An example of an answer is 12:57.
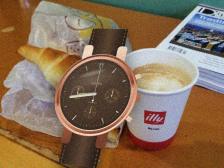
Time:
8:43
